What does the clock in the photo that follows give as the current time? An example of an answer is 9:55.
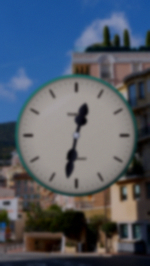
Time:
12:32
